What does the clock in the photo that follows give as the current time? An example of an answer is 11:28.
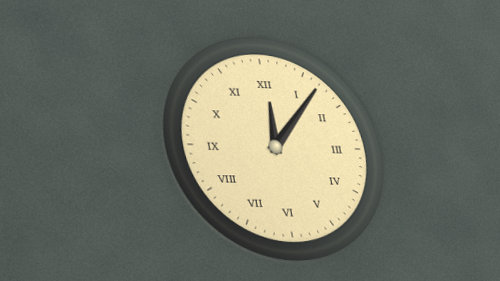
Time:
12:07
